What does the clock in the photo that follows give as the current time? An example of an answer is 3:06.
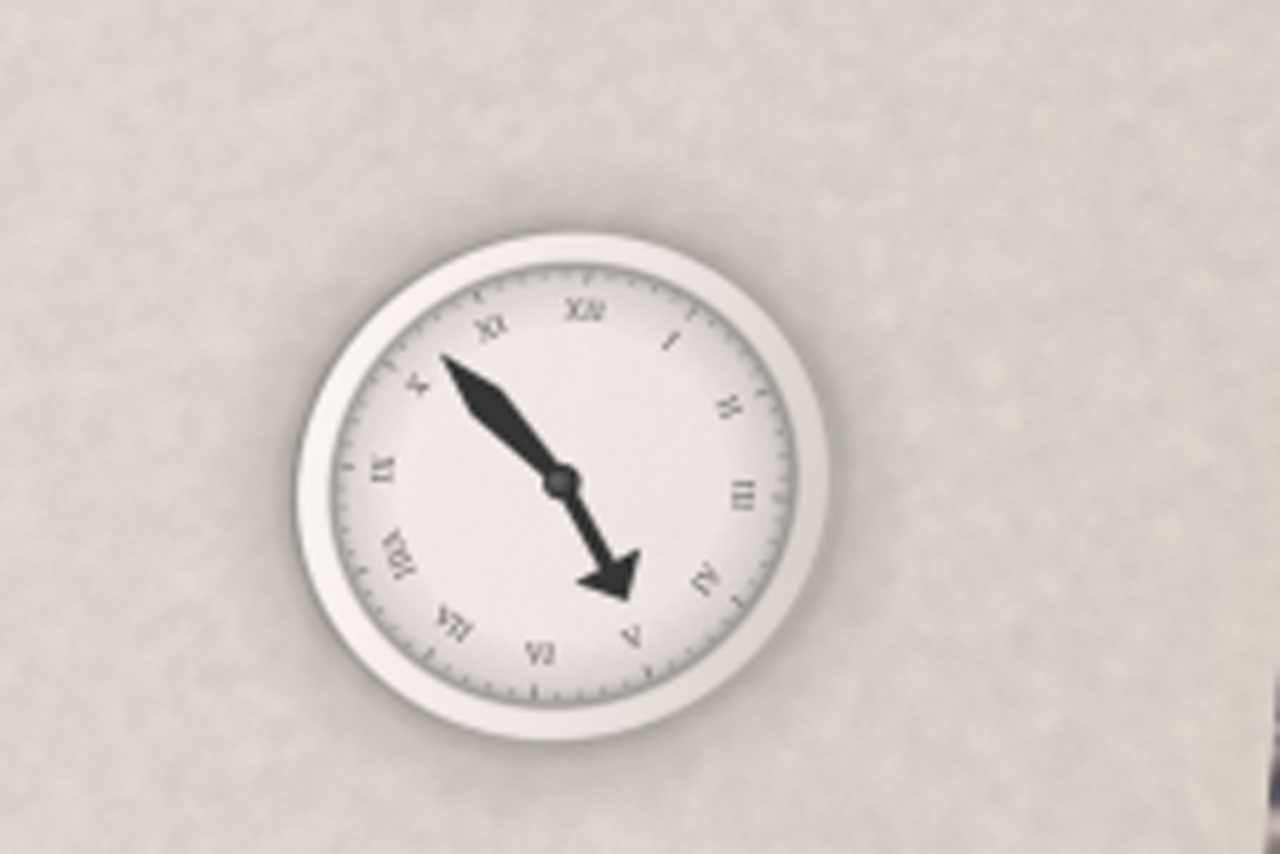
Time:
4:52
